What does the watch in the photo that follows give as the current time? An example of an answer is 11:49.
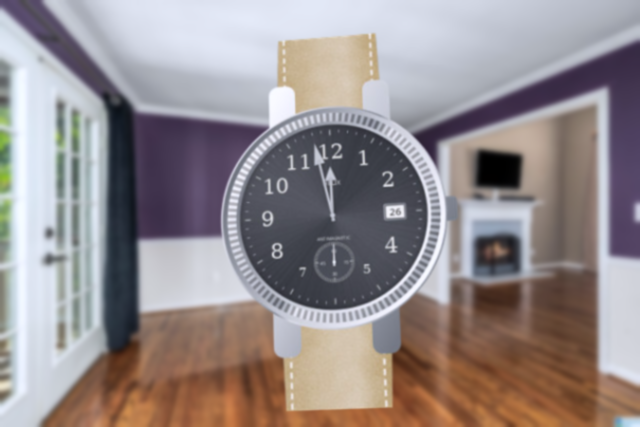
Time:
11:58
